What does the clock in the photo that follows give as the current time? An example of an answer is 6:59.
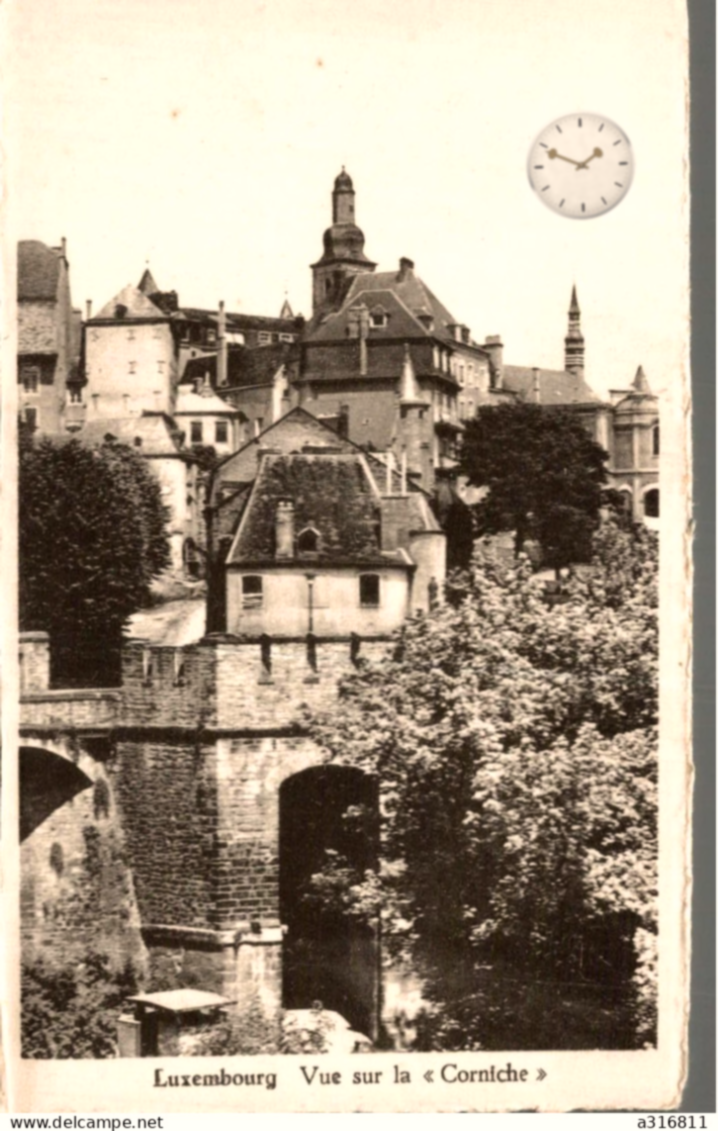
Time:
1:49
